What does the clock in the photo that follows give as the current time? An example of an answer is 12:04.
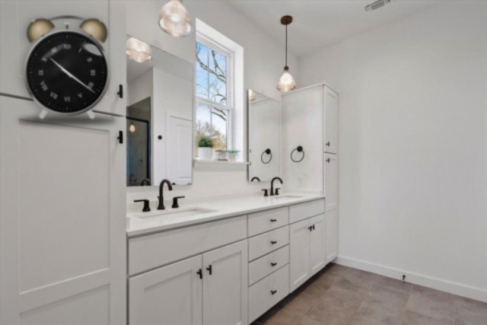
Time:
10:21
